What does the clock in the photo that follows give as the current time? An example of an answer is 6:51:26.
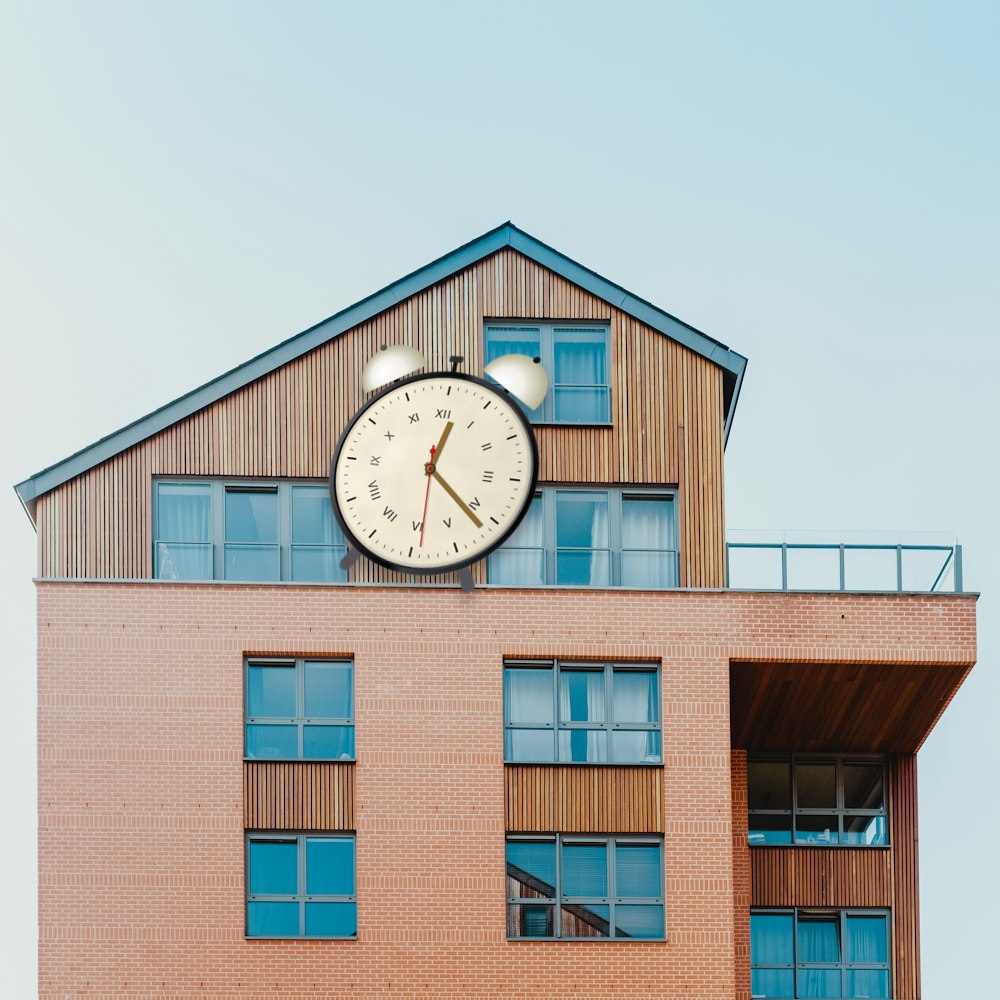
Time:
12:21:29
